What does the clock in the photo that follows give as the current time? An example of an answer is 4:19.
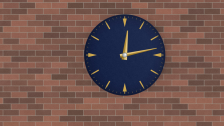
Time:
12:13
